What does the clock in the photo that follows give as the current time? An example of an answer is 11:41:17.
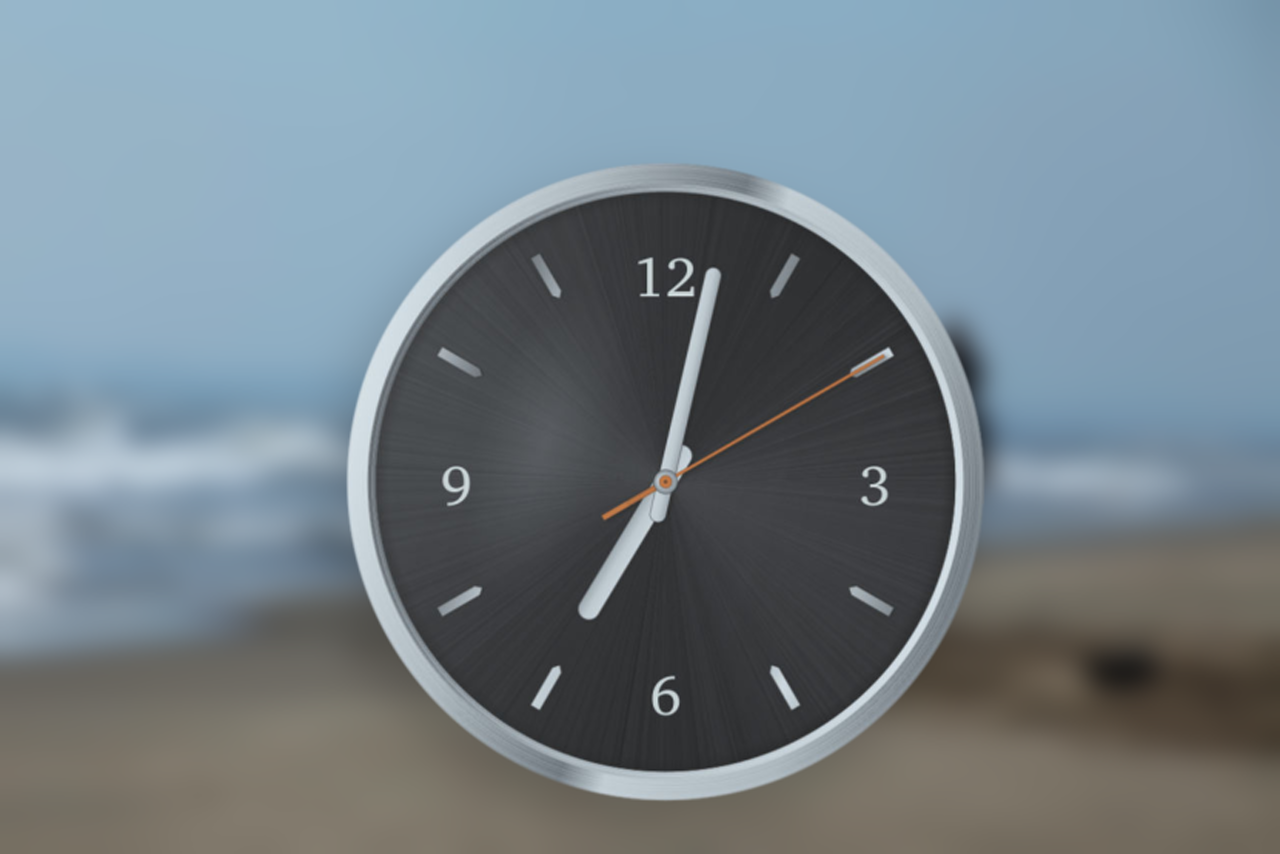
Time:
7:02:10
